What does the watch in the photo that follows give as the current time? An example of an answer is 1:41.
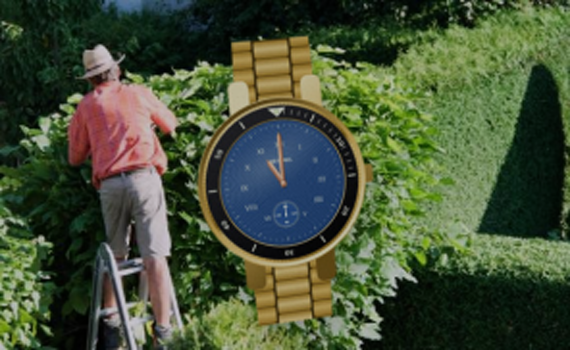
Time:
11:00
